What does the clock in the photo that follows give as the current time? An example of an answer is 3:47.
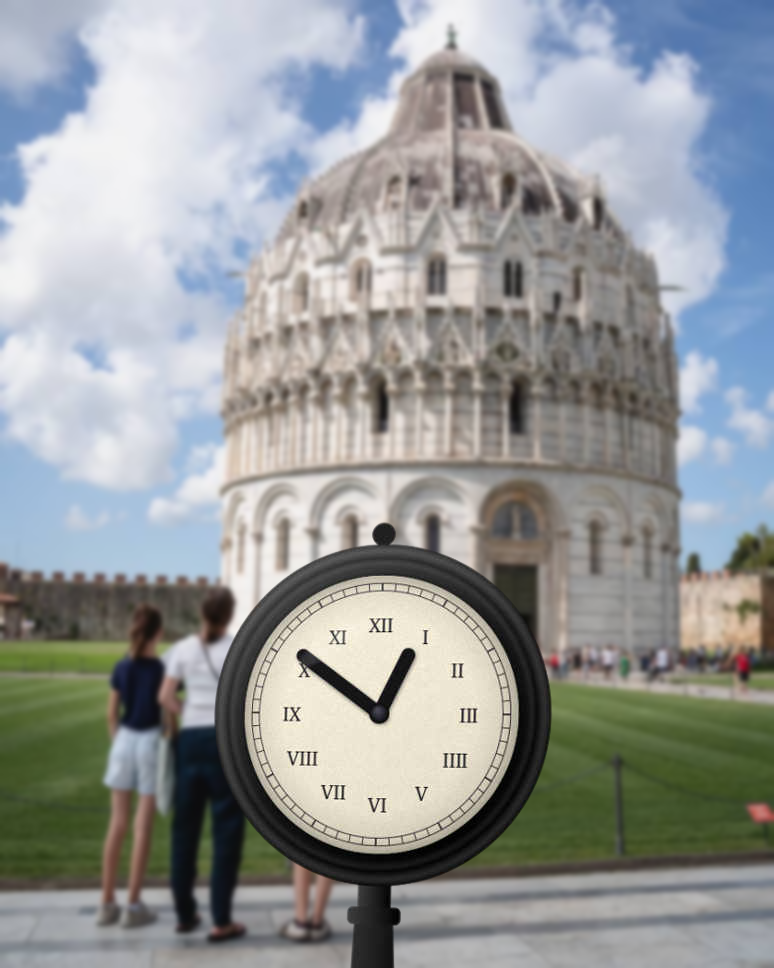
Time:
12:51
